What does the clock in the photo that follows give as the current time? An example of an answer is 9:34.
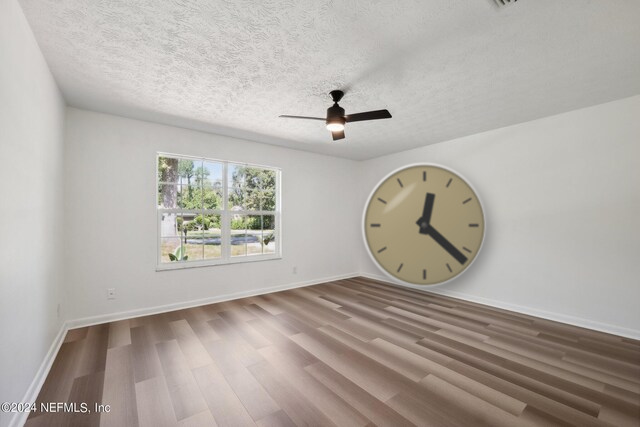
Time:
12:22
